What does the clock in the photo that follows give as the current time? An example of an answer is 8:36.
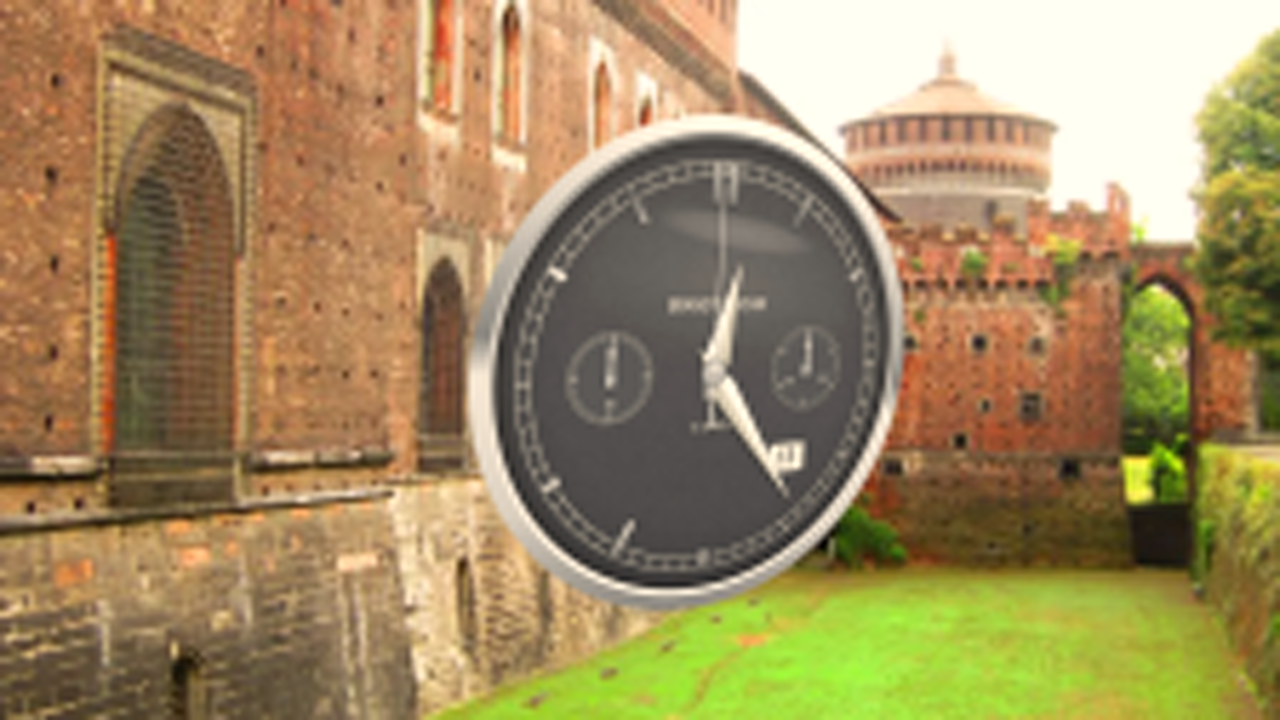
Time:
12:24
